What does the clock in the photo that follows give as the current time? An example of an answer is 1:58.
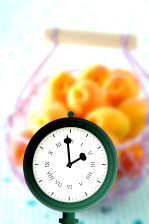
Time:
1:59
